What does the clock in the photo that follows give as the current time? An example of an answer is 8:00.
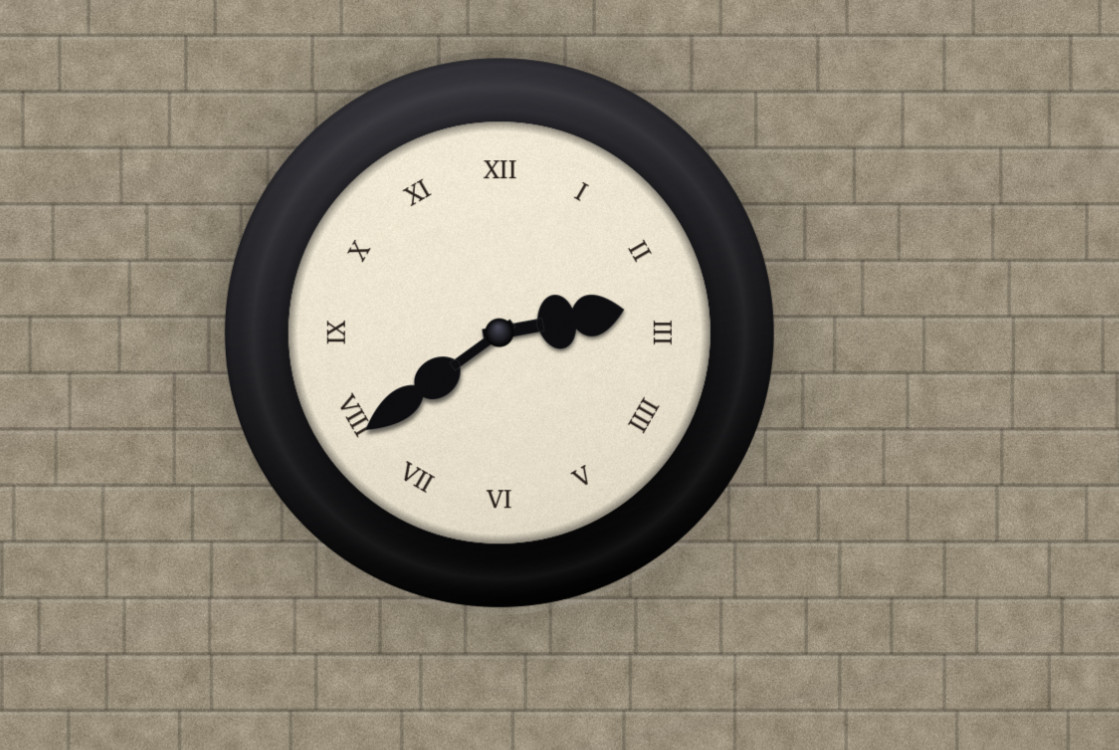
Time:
2:39
